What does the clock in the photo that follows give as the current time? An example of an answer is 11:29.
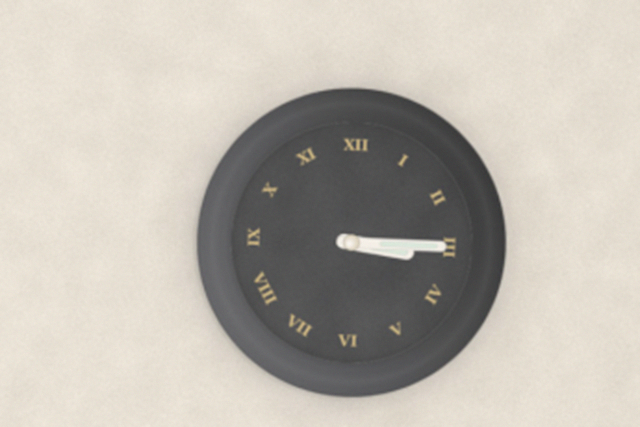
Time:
3:15
